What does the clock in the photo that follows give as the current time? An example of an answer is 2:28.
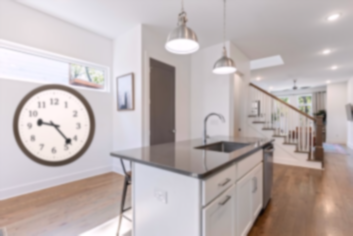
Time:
9:23
